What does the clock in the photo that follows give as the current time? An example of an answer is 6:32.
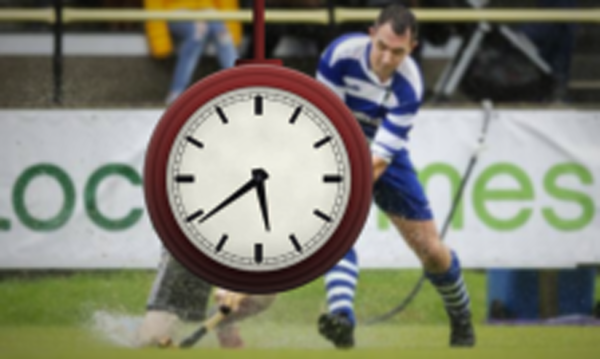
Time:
5:39
